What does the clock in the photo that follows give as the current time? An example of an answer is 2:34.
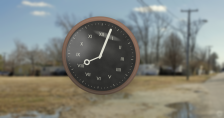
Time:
8:03
